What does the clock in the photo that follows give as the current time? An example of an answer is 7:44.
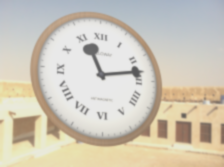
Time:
11:13
